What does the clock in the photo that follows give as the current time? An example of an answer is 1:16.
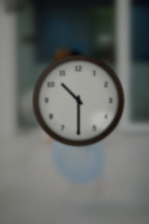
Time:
10:30
